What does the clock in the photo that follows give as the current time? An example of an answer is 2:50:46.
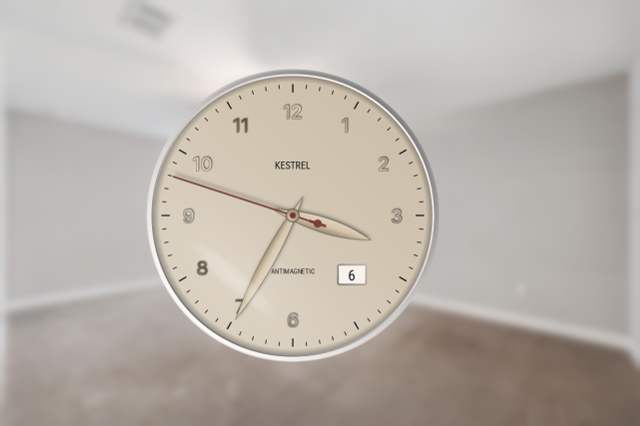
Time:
3:34:48
